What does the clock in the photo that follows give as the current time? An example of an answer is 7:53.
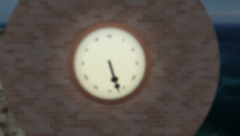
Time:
5:27
